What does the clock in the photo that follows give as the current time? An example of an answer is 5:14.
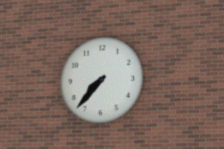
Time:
7:37
